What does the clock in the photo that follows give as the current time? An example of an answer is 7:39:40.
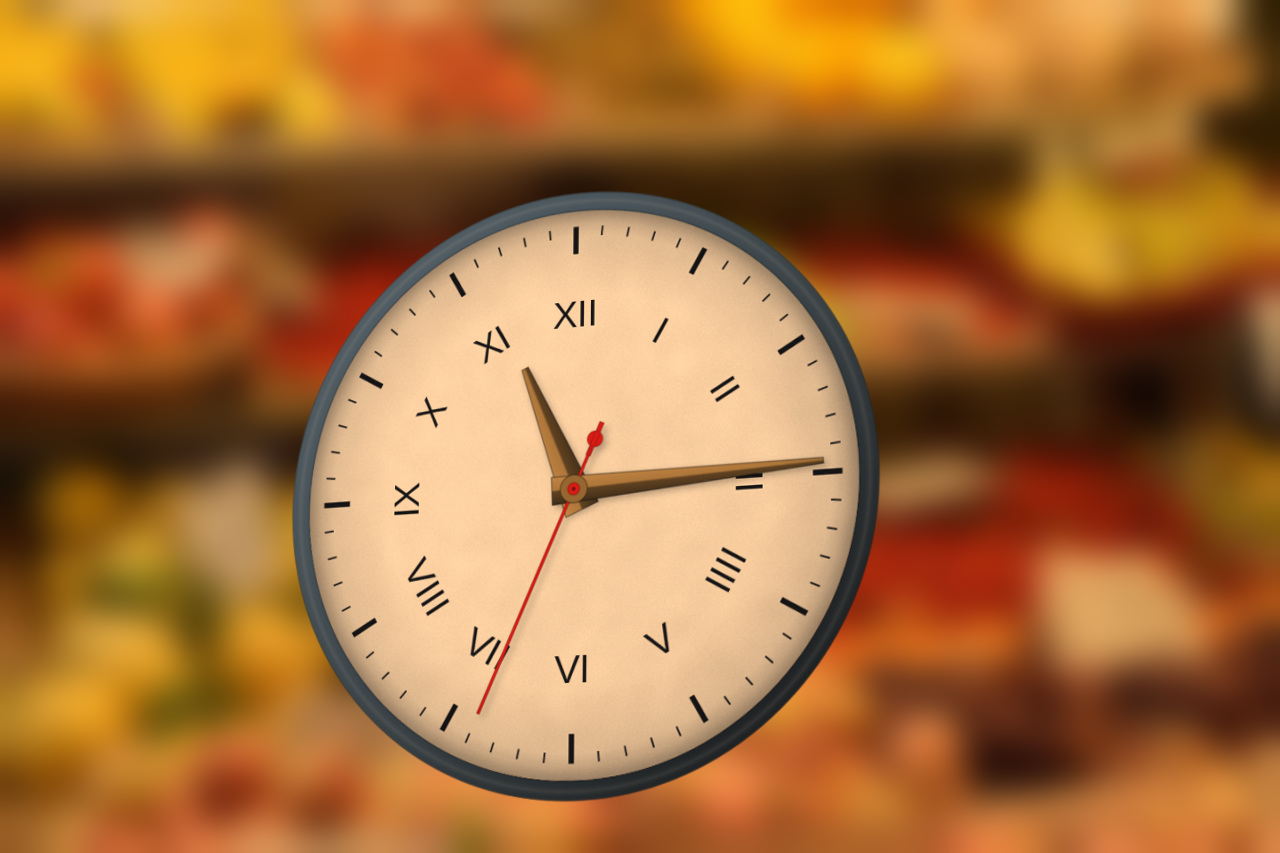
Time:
11:14:34
